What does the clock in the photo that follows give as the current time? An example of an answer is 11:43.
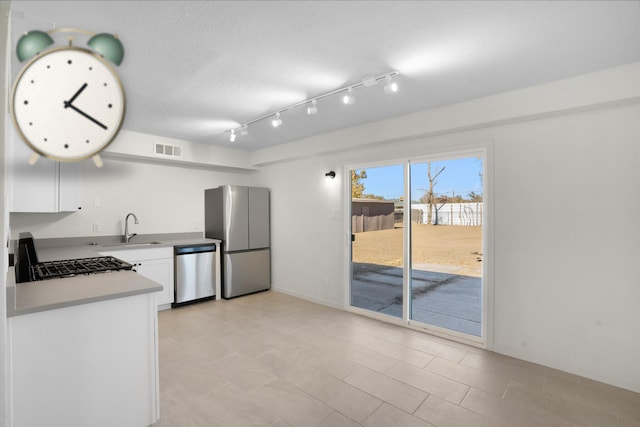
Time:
1:20
